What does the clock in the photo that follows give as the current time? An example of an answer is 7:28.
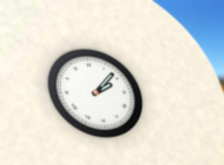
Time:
2:08
